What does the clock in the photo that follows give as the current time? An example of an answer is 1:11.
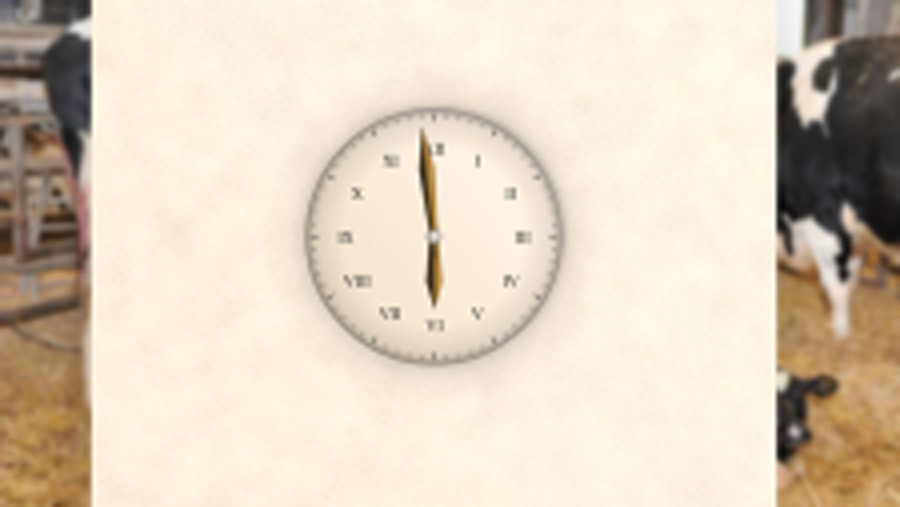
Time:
5:59
